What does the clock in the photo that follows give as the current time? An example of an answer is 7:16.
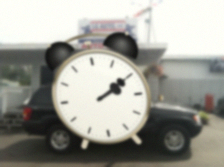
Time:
2:10
